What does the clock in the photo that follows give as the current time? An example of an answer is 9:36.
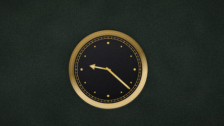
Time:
9:22
